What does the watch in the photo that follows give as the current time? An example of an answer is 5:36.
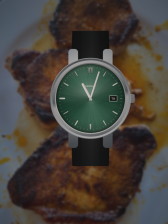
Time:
11:03
